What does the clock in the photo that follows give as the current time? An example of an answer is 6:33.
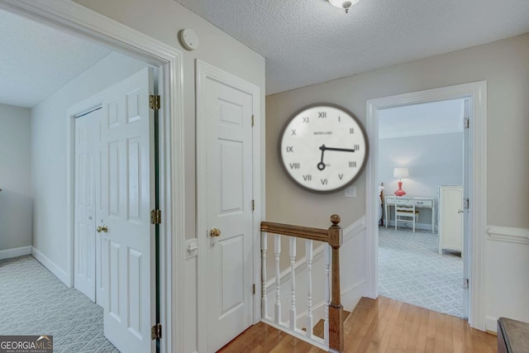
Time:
6:16
